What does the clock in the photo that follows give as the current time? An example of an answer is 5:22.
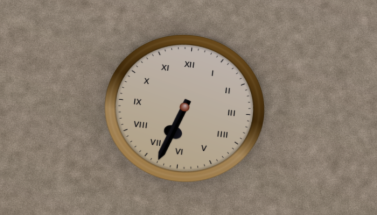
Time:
6:33
